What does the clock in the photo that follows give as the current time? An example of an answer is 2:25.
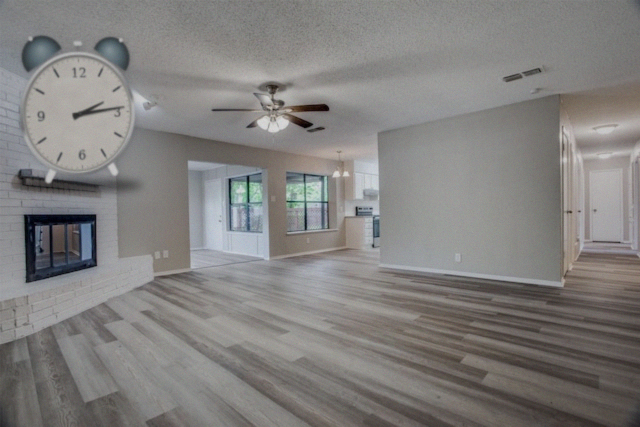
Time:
2:14
